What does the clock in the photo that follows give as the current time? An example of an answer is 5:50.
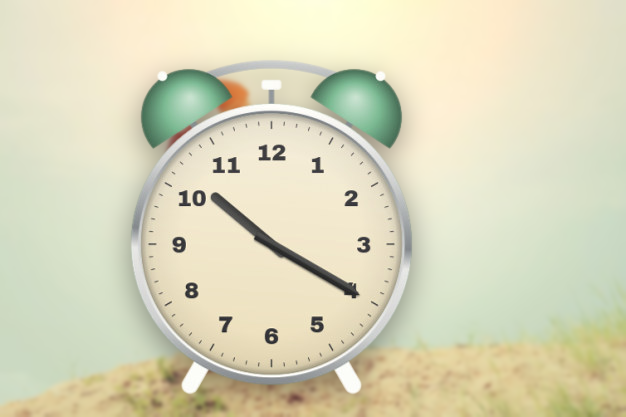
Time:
10:20
